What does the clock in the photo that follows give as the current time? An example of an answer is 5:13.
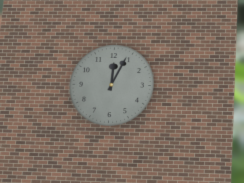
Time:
12:04
